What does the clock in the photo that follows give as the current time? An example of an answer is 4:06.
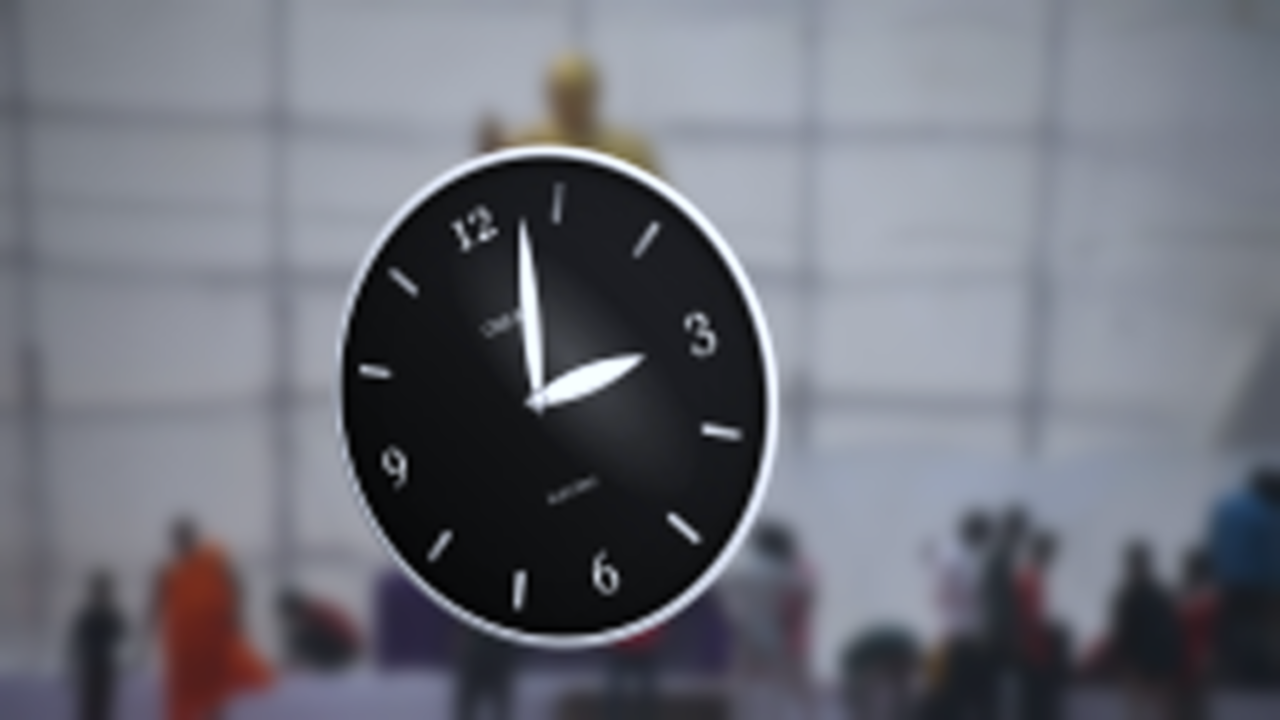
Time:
3:03
